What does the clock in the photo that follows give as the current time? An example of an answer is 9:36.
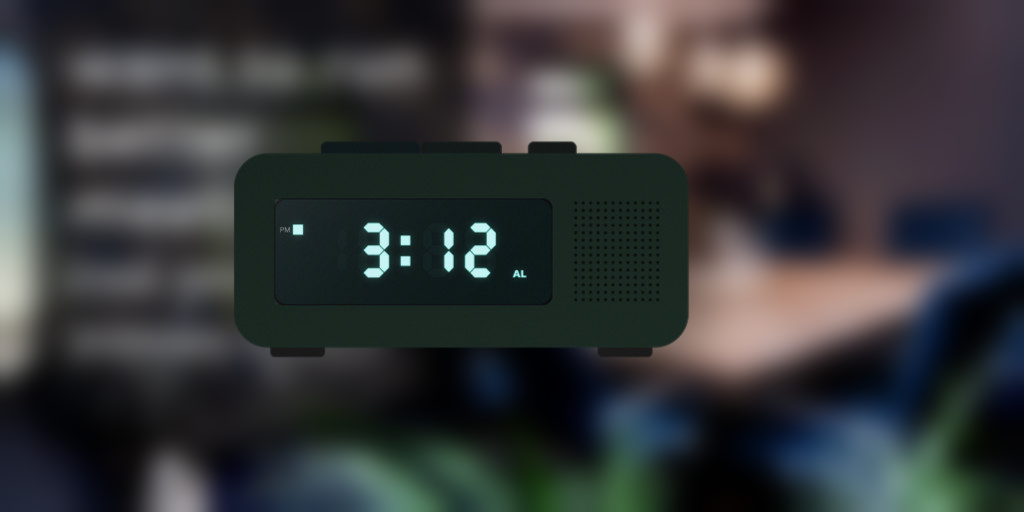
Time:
3:12
